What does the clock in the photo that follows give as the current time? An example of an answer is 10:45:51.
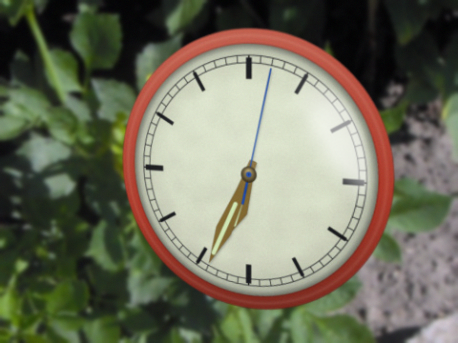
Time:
6:34:02
